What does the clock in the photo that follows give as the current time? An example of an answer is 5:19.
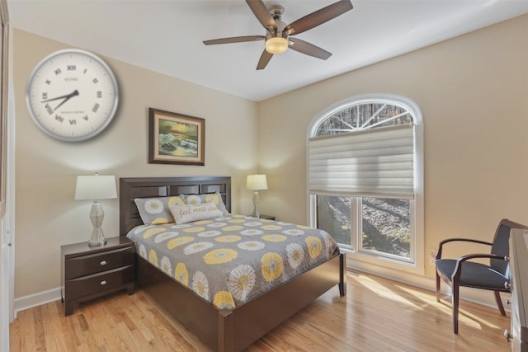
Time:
7:43
